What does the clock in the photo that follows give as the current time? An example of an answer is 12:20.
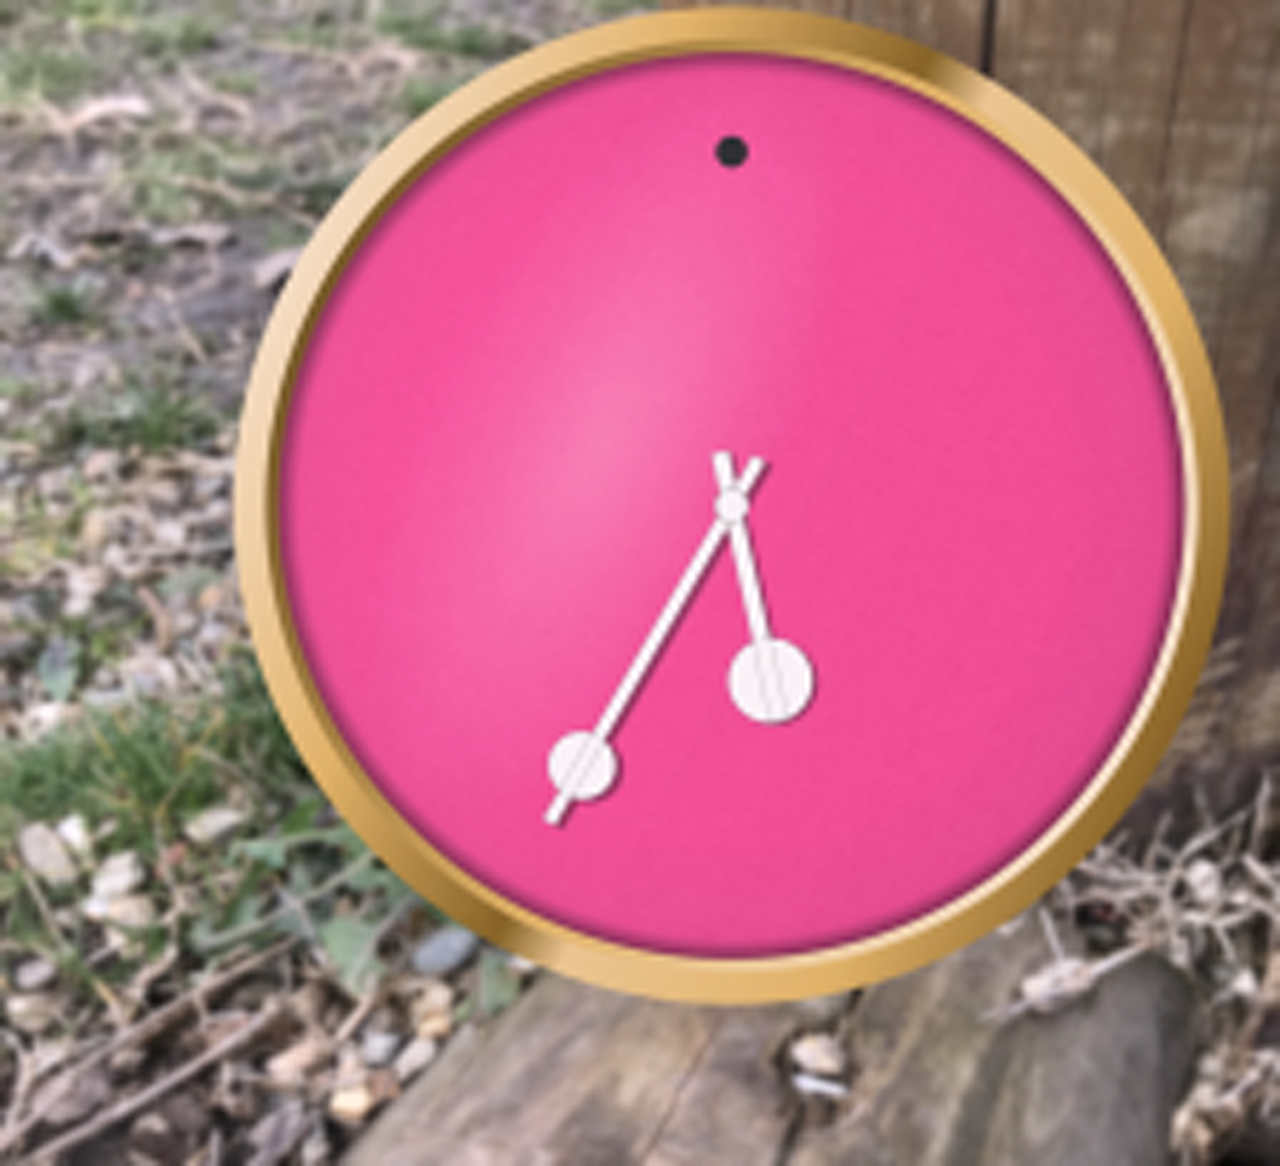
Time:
5:35
